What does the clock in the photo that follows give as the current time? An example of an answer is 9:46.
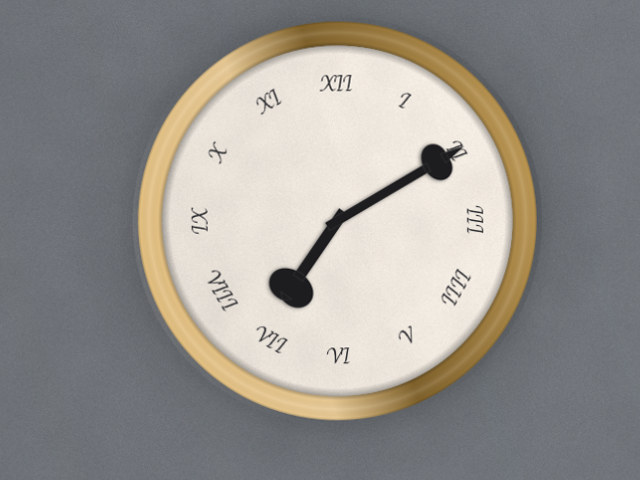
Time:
7:10
